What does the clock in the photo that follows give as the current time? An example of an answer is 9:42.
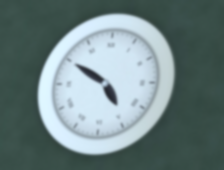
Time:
4:50
